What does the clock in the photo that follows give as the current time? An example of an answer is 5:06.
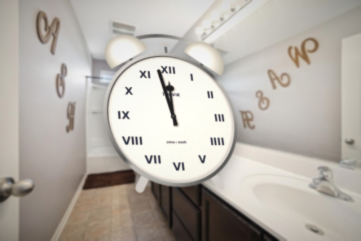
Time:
11:58
